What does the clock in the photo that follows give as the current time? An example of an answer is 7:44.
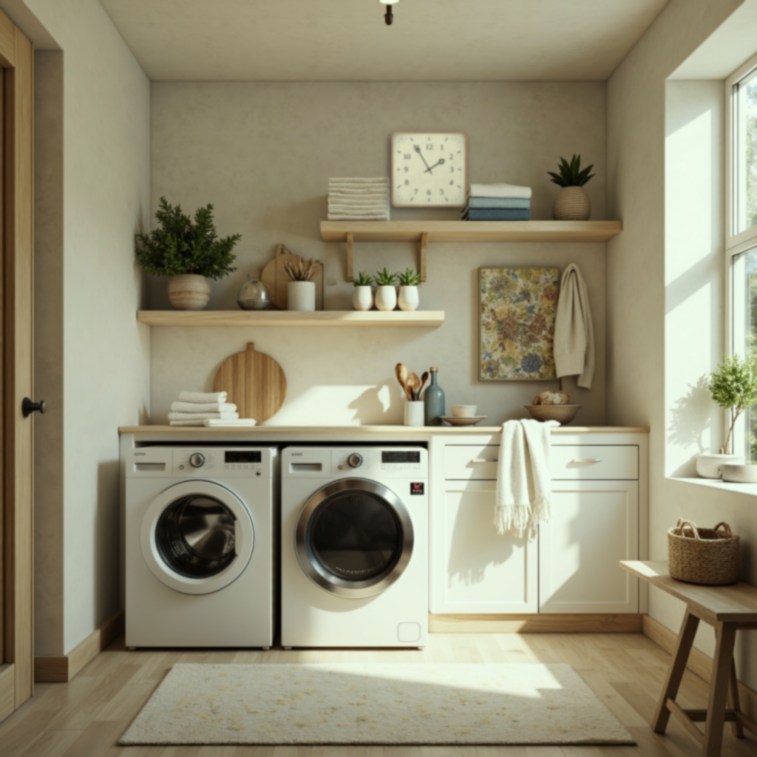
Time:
1:55
